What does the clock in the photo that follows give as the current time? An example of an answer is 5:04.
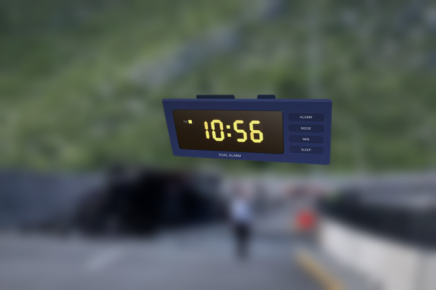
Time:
10:56
